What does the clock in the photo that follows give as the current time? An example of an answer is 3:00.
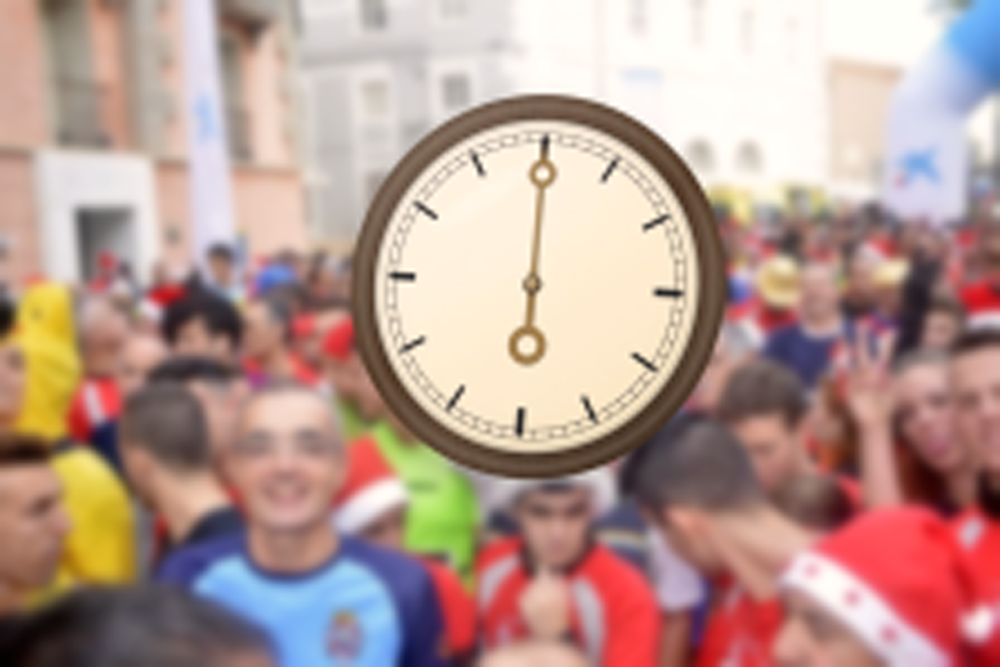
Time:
6:00
